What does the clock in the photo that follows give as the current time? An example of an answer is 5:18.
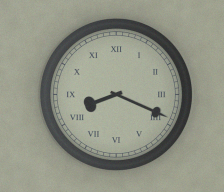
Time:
8:19
